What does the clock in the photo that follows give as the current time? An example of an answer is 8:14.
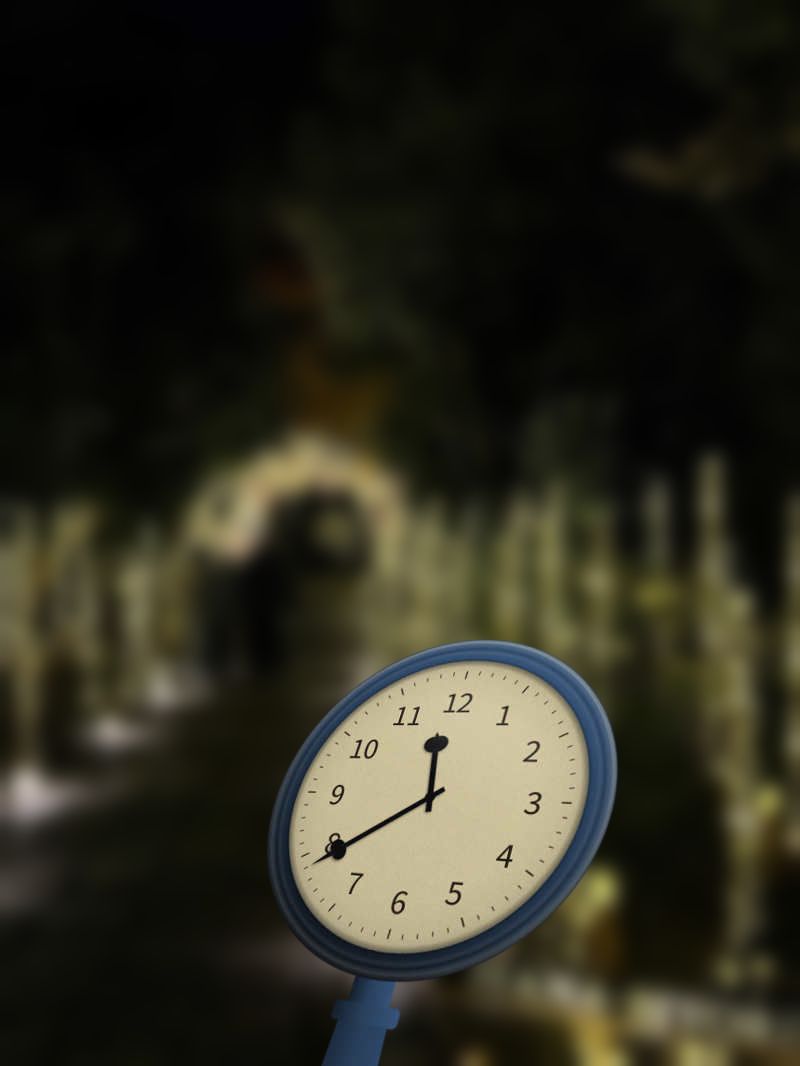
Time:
11:39
